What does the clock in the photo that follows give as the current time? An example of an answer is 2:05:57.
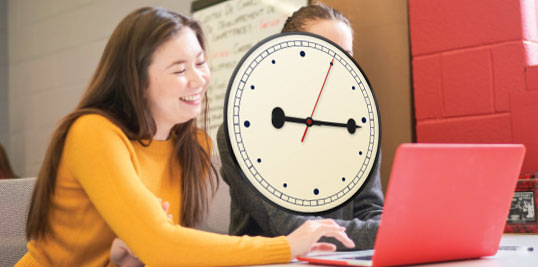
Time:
9:16:05
